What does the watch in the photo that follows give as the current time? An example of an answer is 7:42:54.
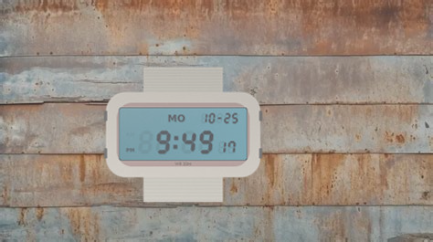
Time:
9:49:17
